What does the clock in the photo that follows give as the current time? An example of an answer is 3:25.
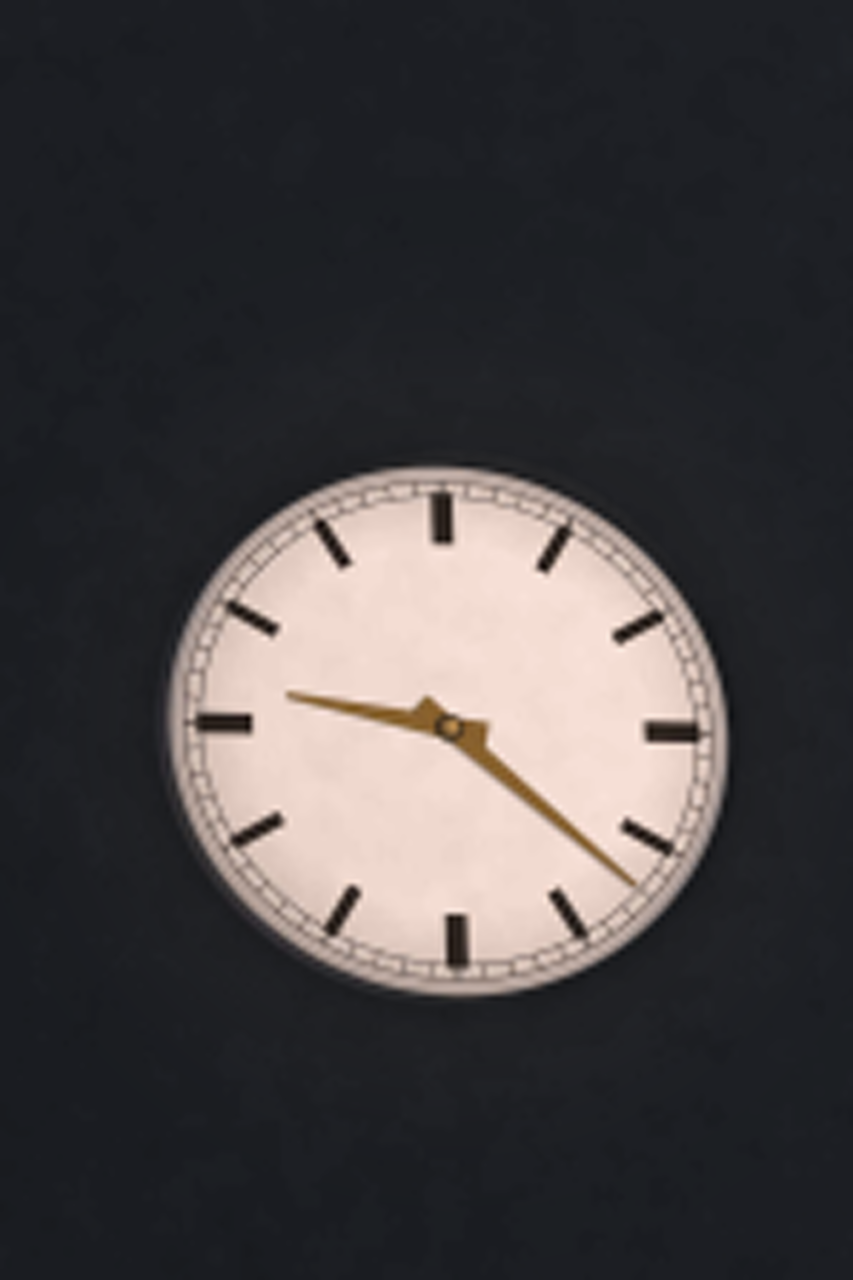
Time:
9:22
